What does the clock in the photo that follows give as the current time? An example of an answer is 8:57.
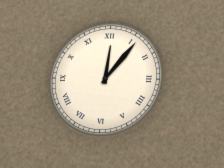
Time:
12:06
